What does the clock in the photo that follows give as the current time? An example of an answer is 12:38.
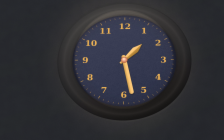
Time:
1:28
